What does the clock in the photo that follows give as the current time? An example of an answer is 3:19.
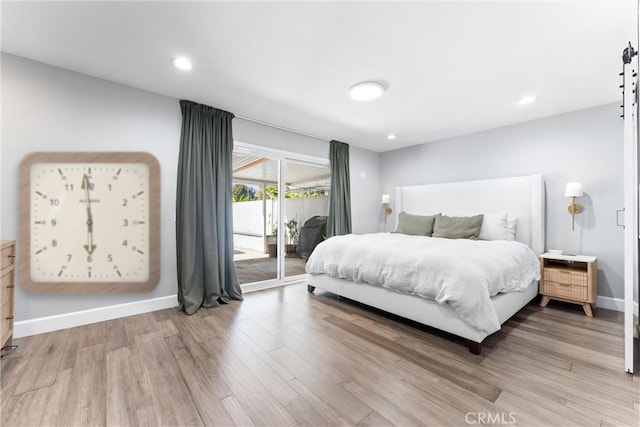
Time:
5:59
